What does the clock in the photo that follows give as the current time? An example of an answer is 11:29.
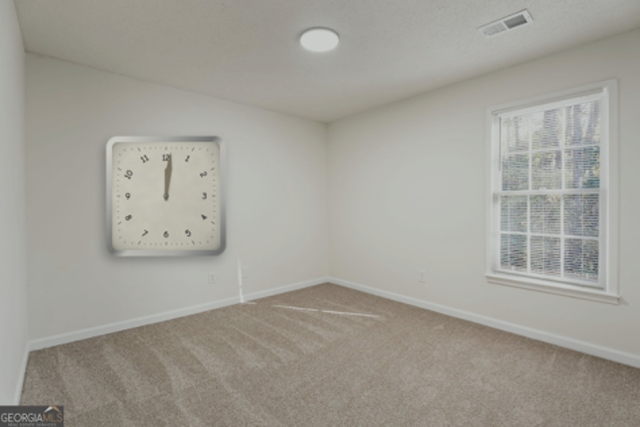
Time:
12:01
